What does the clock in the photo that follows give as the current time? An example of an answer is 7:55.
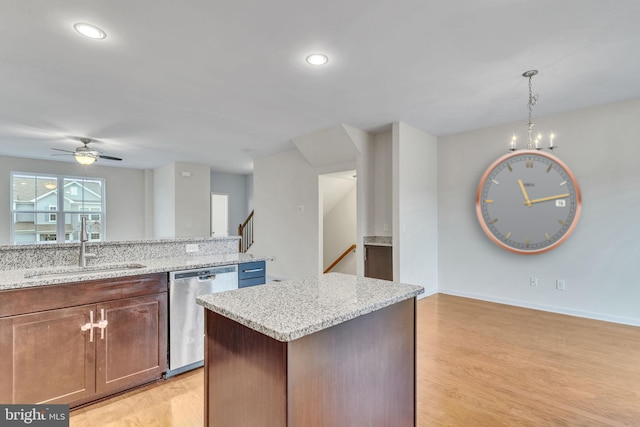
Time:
11:13
